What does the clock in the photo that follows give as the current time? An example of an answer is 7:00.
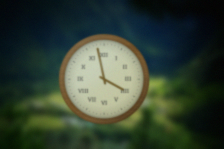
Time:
3:58
